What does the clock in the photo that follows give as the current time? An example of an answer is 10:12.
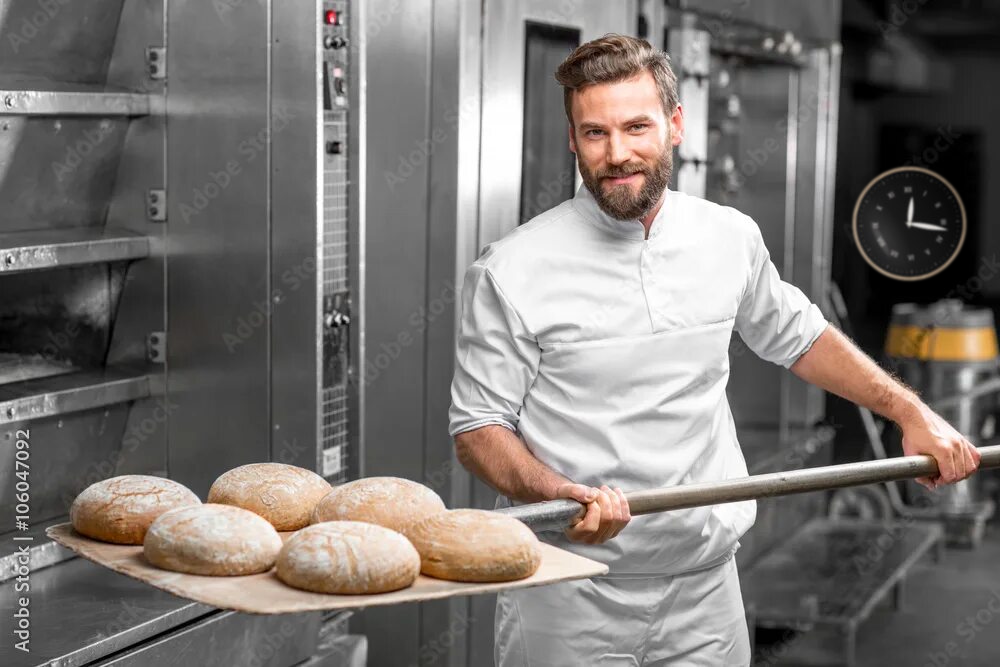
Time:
12:17
